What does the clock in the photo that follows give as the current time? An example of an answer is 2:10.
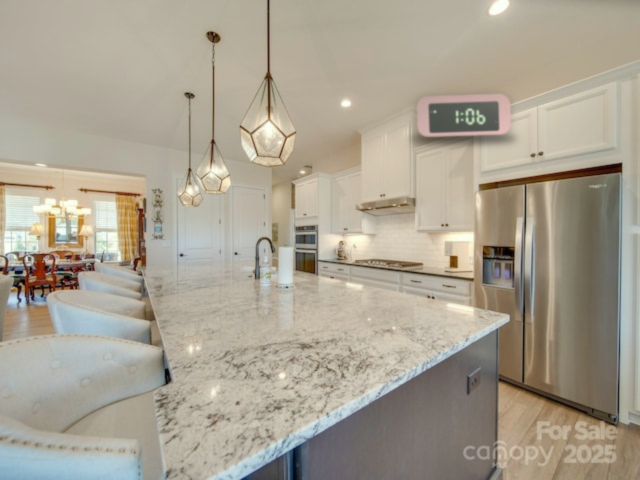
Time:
1:06
